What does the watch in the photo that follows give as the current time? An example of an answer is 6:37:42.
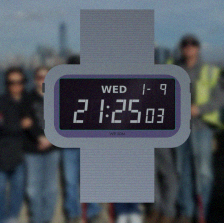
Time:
21:25:03
